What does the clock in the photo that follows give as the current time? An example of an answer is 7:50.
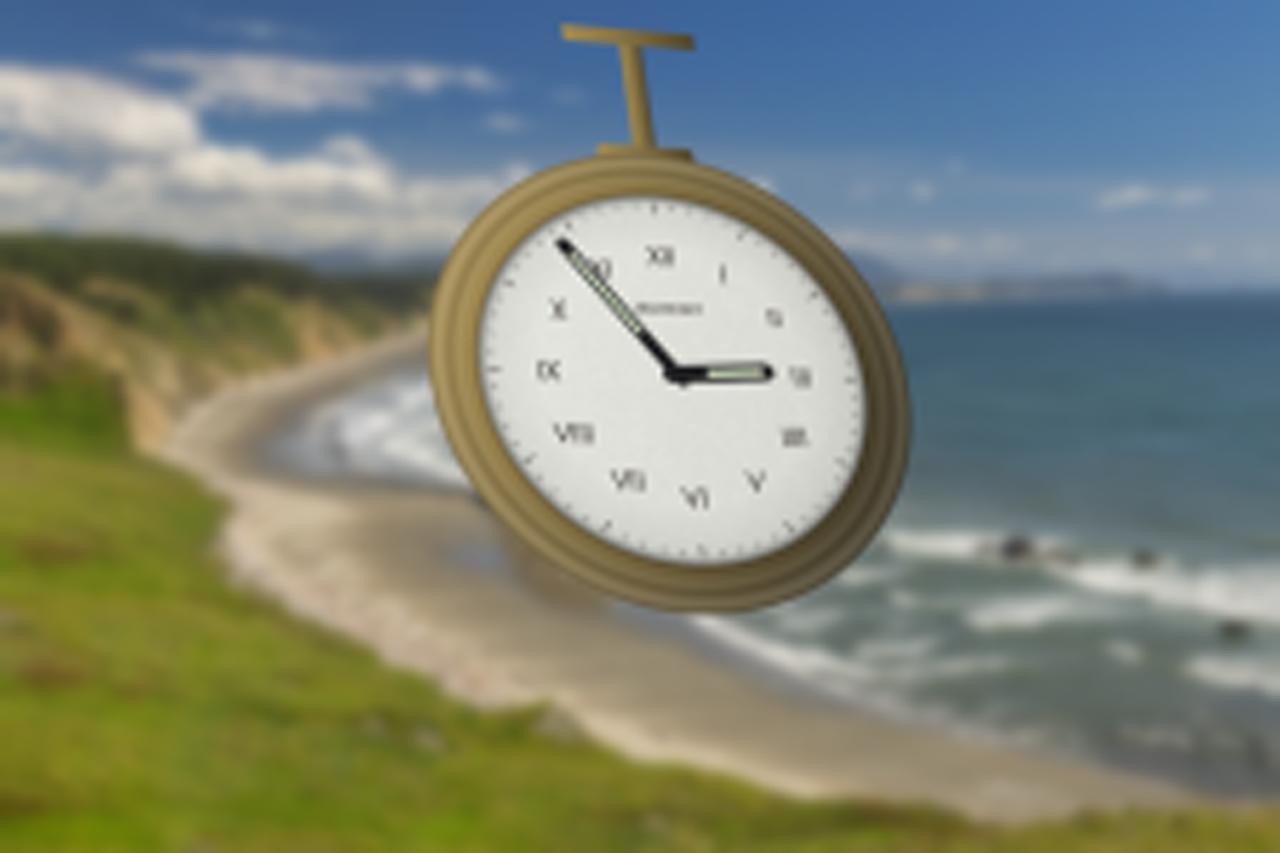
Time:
2:54
